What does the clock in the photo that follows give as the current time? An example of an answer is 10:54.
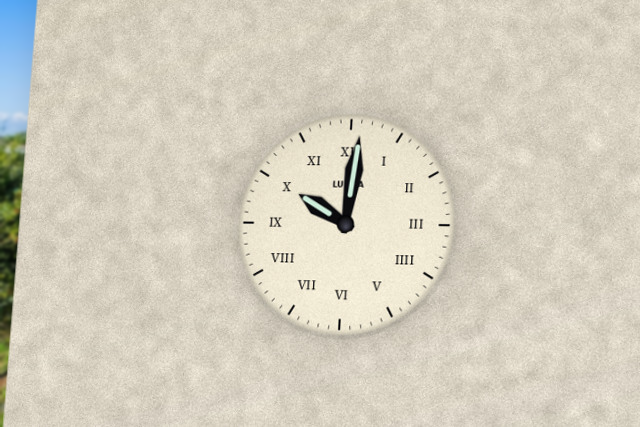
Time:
10:01
